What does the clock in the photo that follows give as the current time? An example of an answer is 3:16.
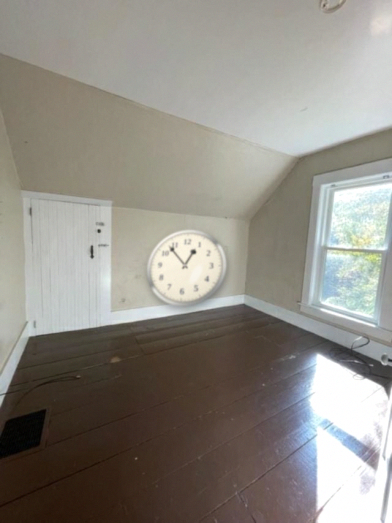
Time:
12:53
